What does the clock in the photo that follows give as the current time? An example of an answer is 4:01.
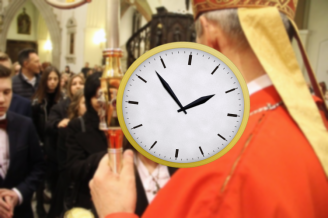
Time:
1:53
